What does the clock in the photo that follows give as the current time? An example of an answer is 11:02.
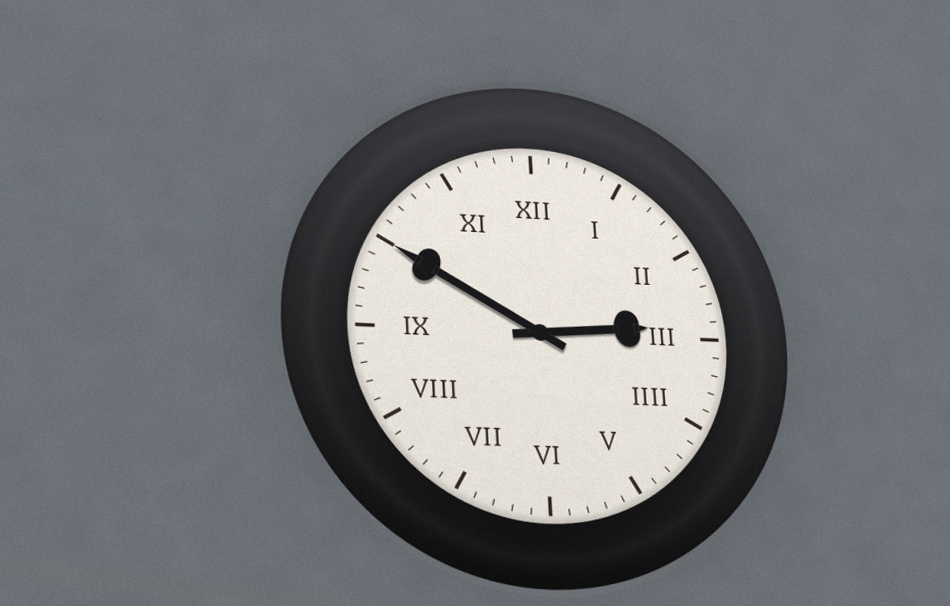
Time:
2:50
